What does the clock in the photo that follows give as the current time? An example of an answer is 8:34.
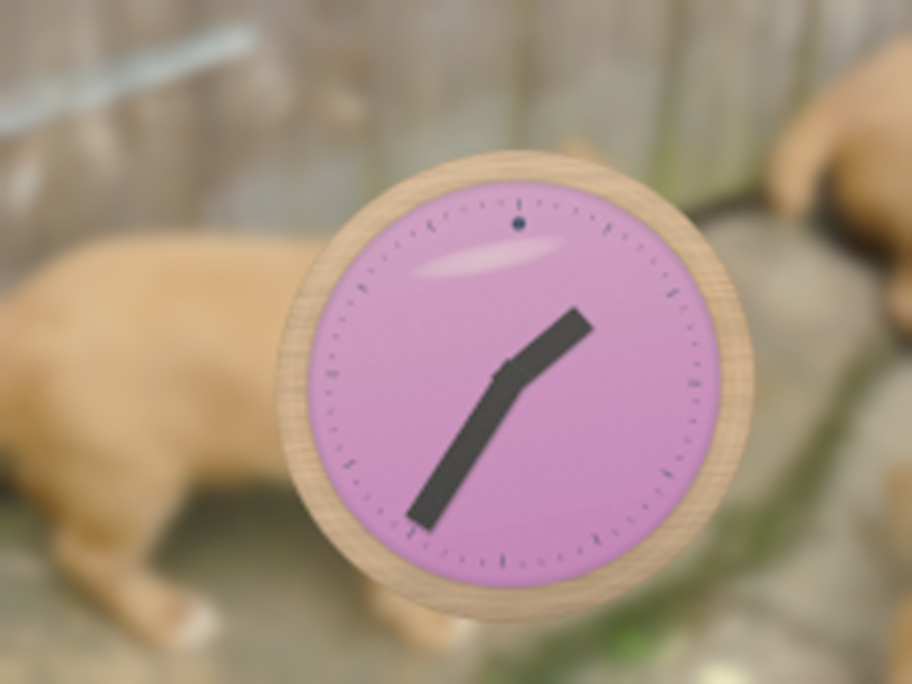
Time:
1:35
